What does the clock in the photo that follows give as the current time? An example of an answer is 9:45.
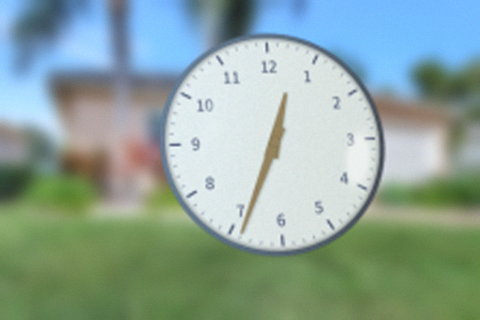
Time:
12:34
